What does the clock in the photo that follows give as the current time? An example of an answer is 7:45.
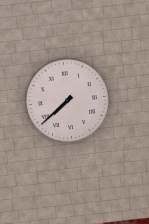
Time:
7:39
